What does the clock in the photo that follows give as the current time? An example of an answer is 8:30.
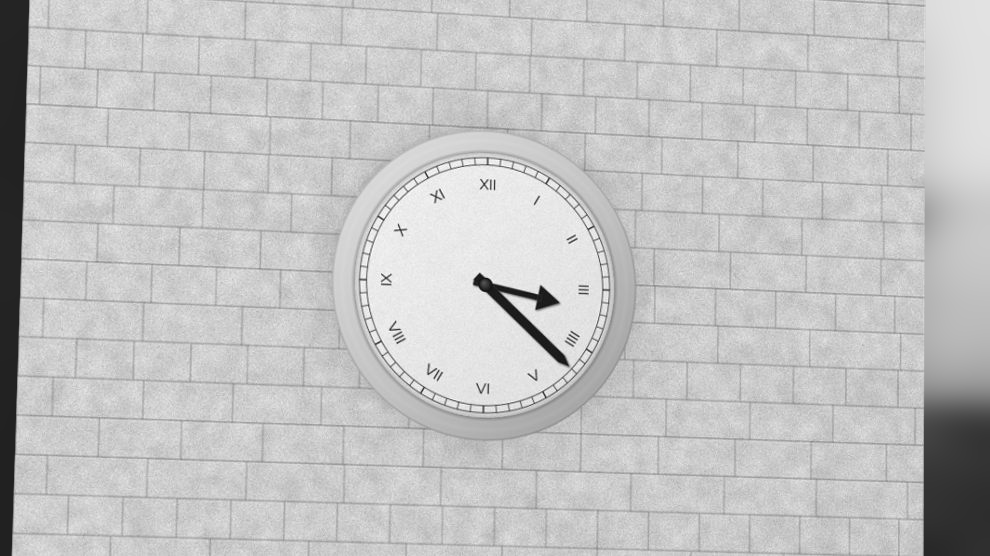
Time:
3:22
